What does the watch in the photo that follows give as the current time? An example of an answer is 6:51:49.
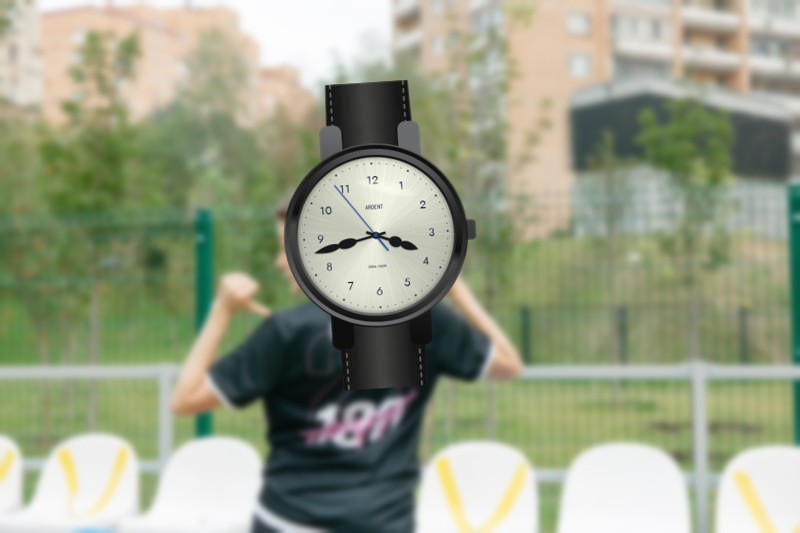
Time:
3:42:54
